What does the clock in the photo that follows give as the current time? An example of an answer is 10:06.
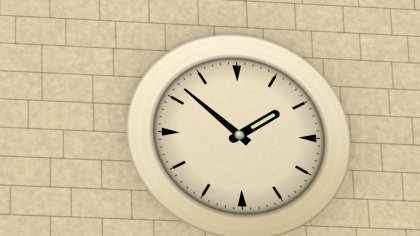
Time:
1:52
